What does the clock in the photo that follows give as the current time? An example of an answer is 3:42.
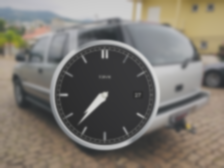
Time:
7:37
